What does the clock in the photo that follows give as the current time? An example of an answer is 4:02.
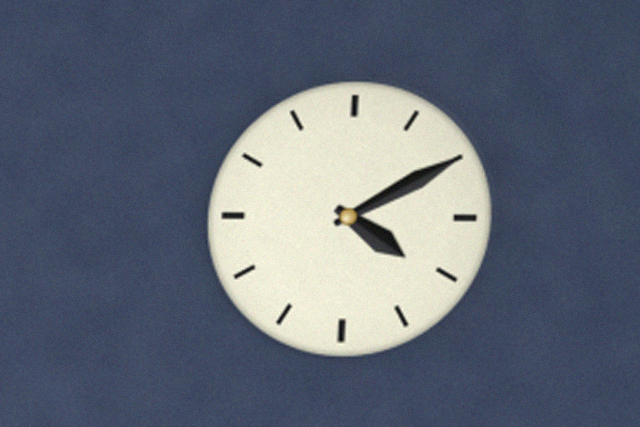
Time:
4:10
